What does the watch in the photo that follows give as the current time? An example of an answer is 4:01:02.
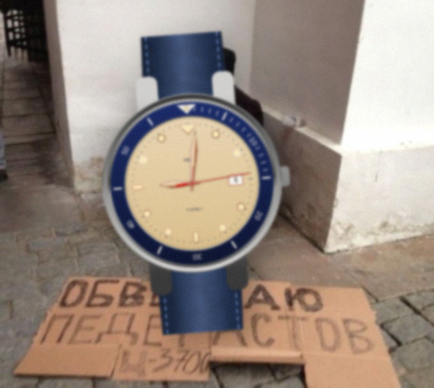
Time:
9:01:14
